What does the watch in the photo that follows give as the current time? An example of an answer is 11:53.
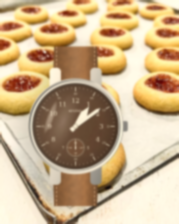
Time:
1:09
